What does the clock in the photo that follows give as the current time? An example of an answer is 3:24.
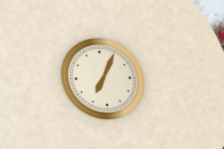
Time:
7:05
